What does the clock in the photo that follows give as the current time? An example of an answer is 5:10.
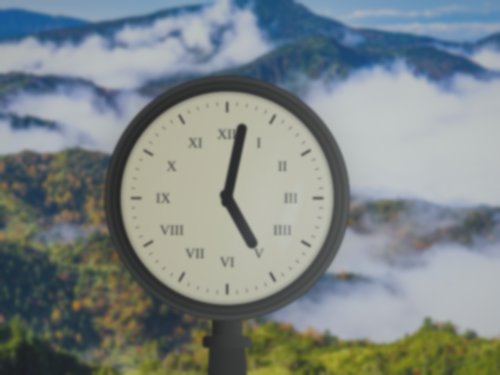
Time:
5:02
